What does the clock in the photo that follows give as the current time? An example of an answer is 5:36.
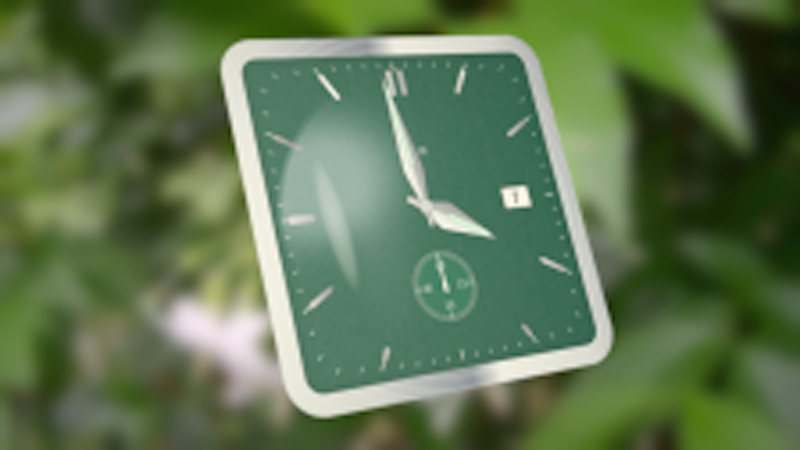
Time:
3:59
